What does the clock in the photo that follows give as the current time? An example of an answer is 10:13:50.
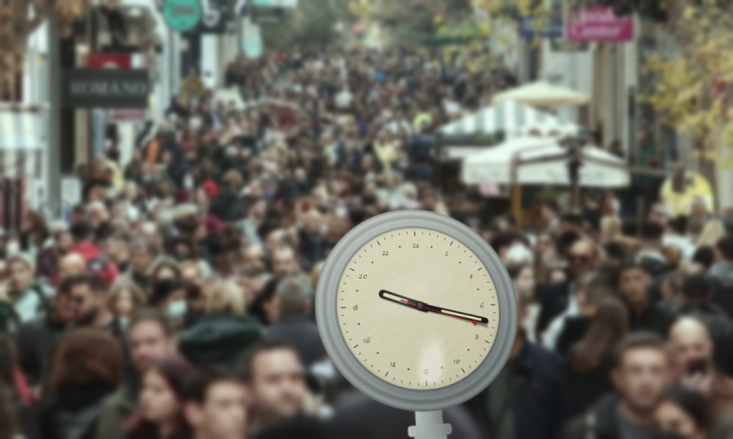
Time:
19:17:18
